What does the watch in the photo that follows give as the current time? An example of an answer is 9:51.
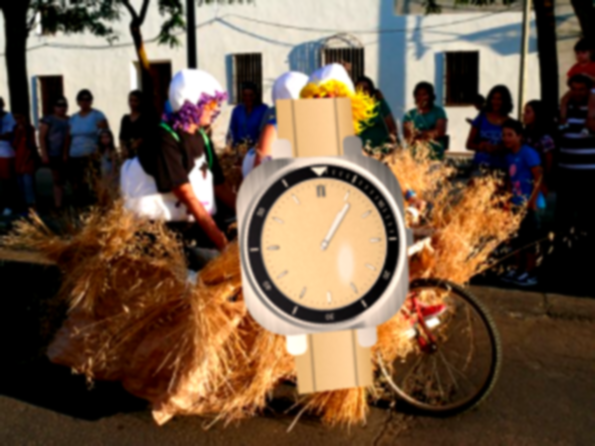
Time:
1:06
